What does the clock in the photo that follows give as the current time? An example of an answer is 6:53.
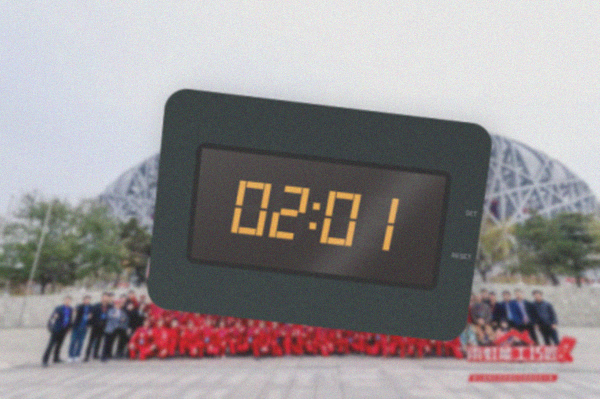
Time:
2:01
